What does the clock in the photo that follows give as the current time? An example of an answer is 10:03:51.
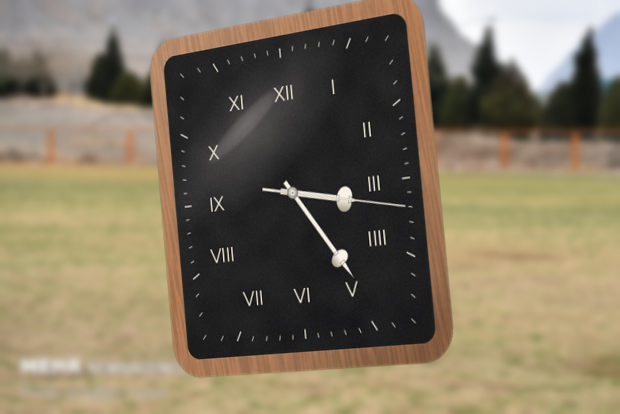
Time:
3:24:17
